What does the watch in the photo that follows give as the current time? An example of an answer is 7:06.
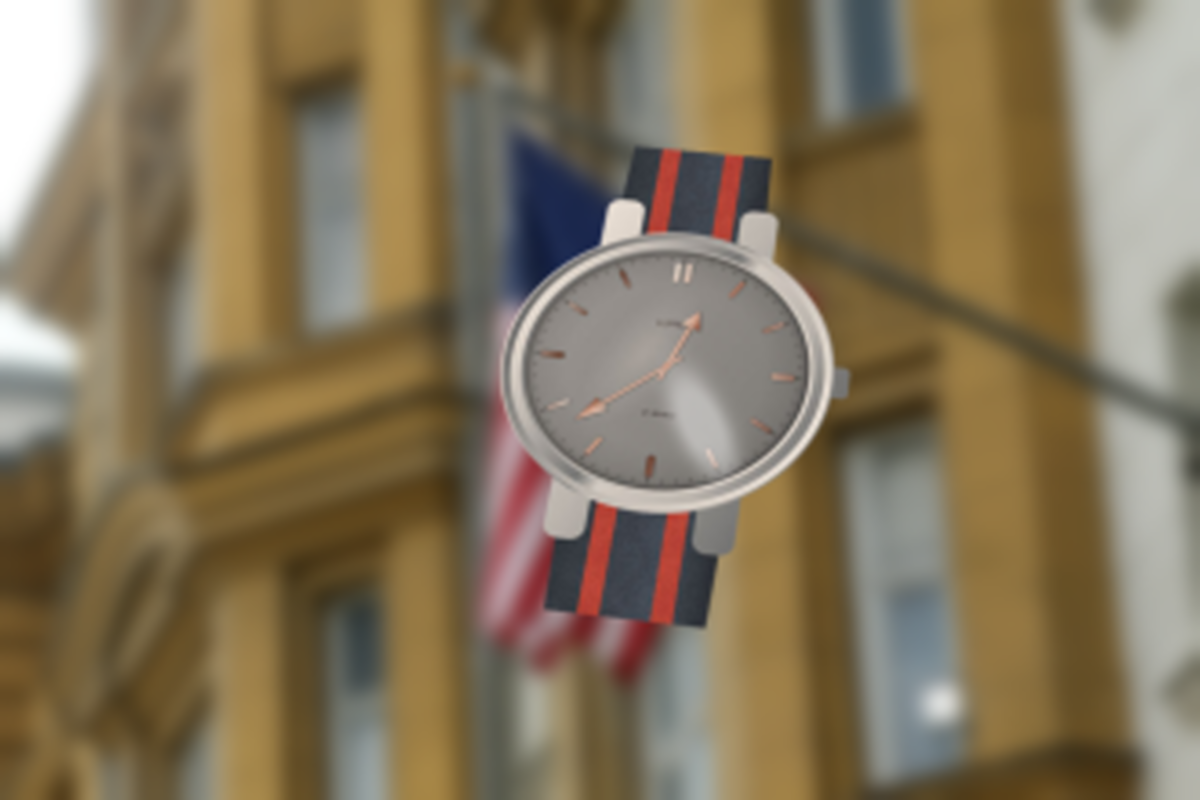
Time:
12:38
